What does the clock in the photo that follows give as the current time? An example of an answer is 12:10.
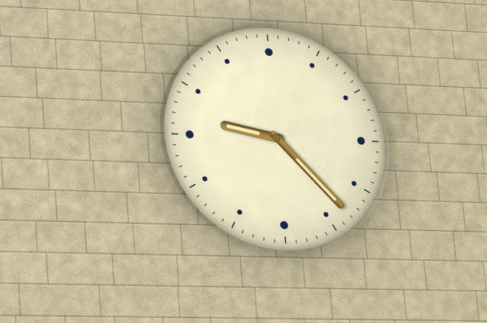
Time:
9:23
